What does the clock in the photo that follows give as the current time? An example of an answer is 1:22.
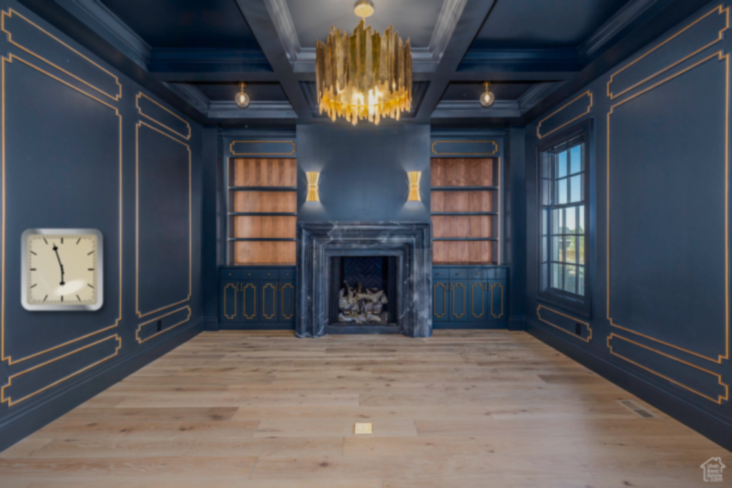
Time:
5:57
